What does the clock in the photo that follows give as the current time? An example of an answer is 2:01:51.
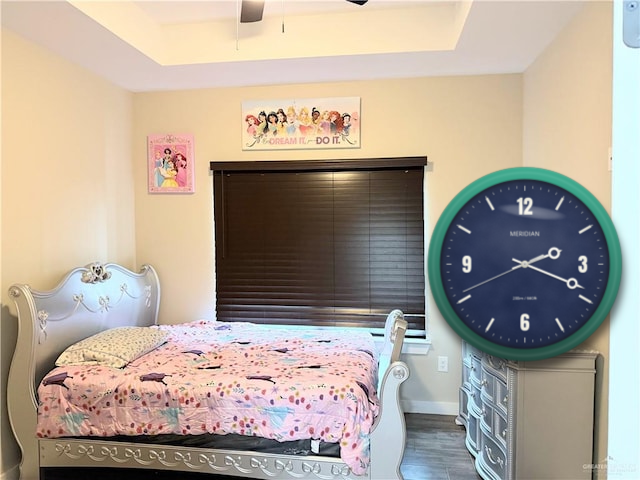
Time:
2:18:41
